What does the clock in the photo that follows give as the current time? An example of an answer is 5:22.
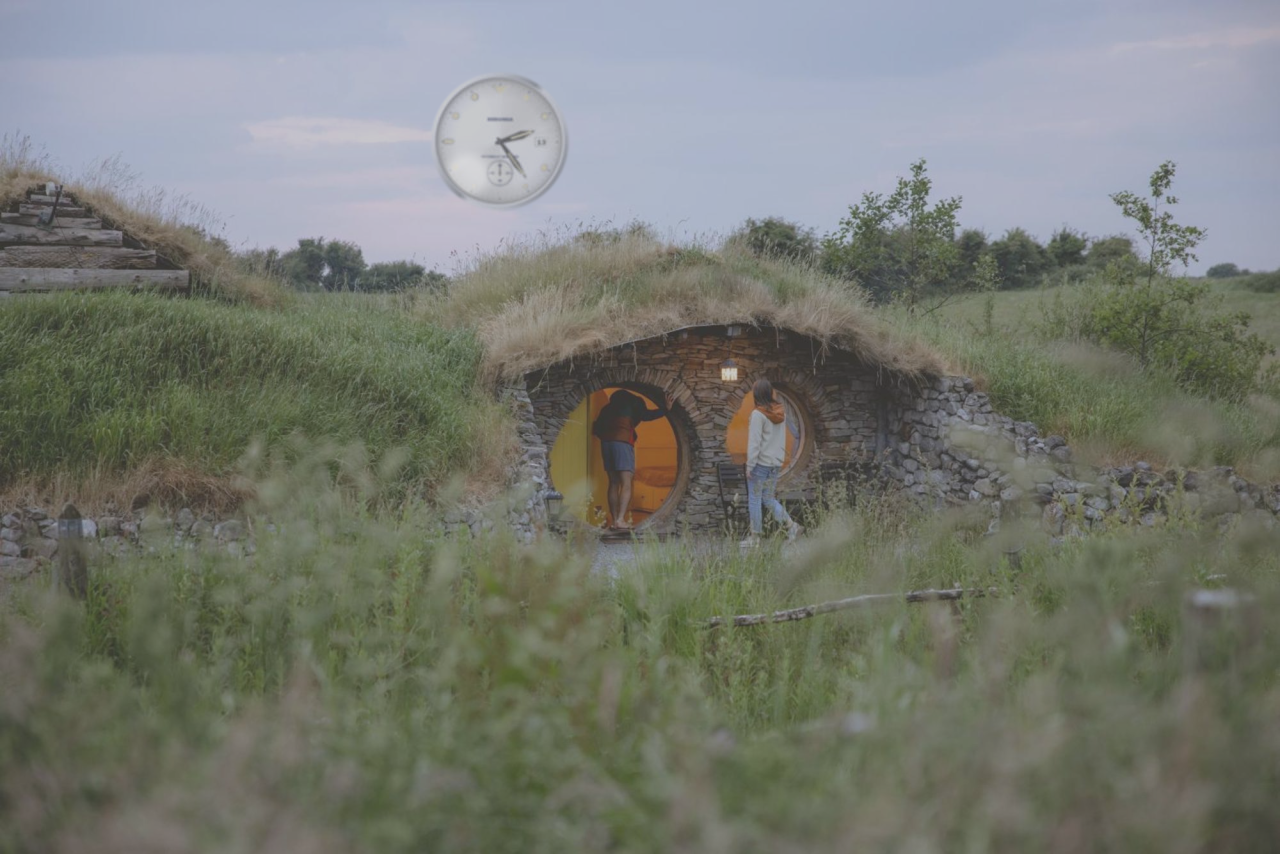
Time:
2:24
